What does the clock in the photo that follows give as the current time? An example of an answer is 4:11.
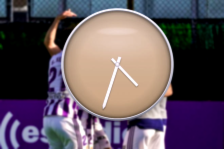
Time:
4:33
